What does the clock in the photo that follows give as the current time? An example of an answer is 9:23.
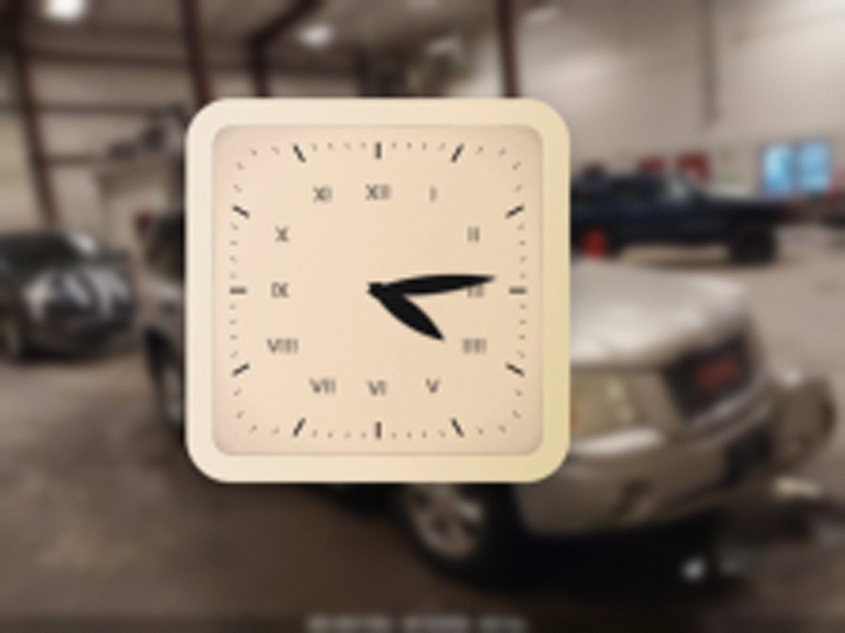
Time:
4:14
